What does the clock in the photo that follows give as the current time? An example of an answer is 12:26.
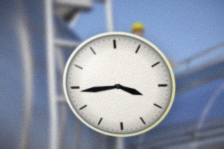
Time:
3:44
